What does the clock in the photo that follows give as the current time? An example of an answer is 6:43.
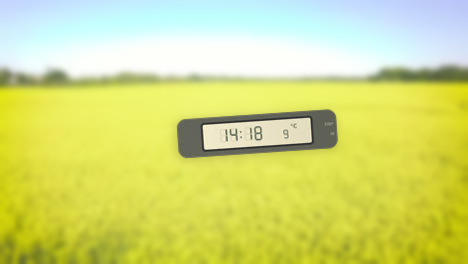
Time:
14:18
